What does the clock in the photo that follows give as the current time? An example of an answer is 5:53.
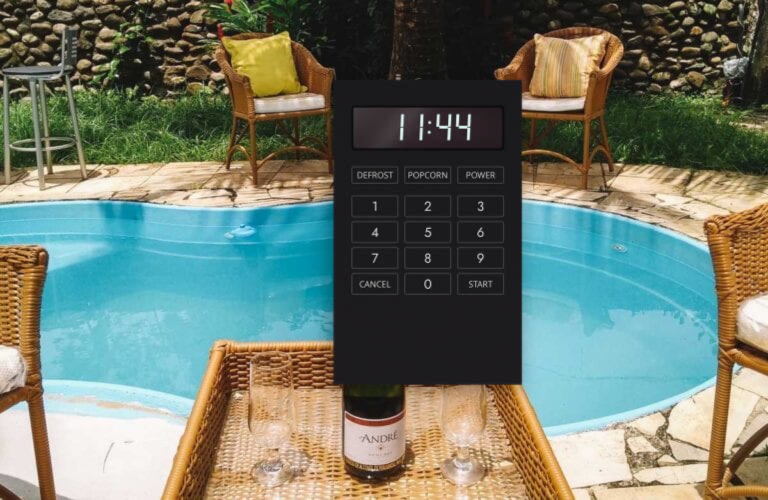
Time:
11:44
